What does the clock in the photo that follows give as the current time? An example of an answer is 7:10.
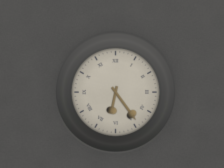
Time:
6:24
